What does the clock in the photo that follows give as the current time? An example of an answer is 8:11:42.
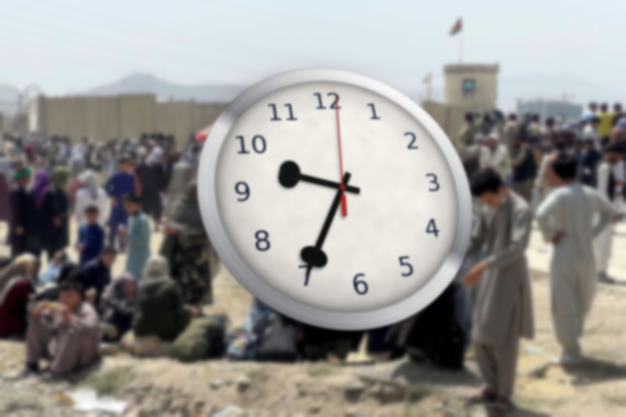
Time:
9:35:01
